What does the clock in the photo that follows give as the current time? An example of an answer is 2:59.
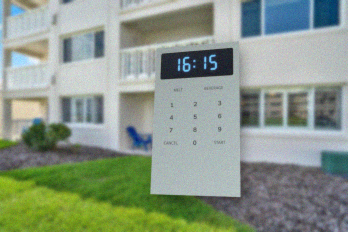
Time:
16:15
